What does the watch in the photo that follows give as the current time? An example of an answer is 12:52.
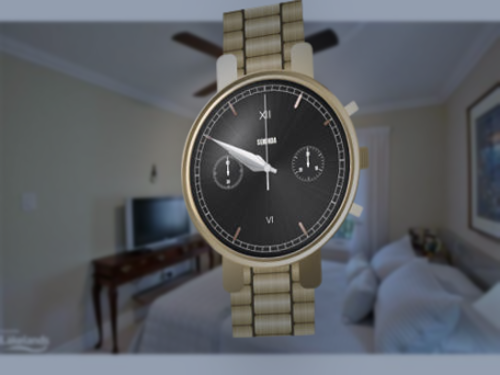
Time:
9:50
